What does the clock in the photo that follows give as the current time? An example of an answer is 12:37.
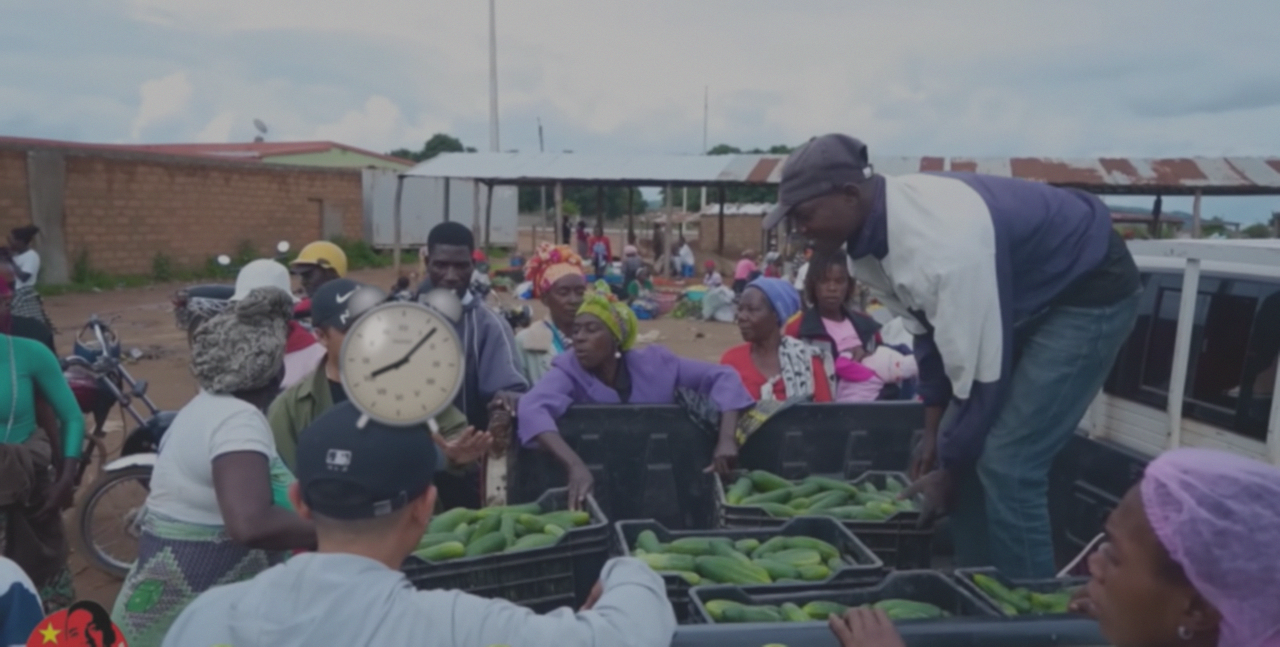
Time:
8:07
